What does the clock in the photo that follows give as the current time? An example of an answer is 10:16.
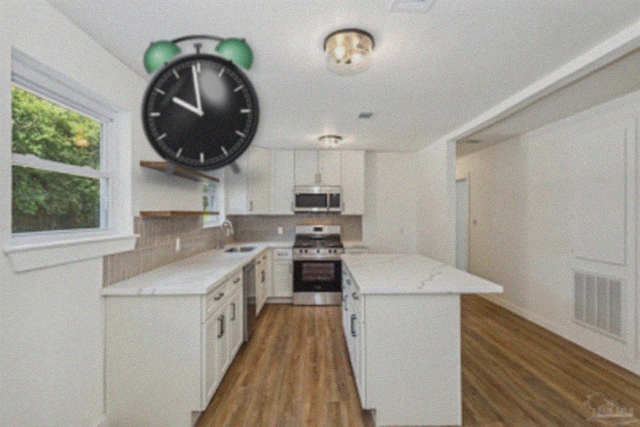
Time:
9:59
